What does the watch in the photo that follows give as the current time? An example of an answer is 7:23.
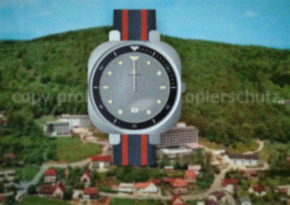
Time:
12:00
